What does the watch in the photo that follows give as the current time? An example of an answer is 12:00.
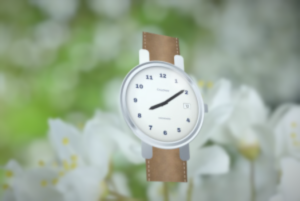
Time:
8:09
